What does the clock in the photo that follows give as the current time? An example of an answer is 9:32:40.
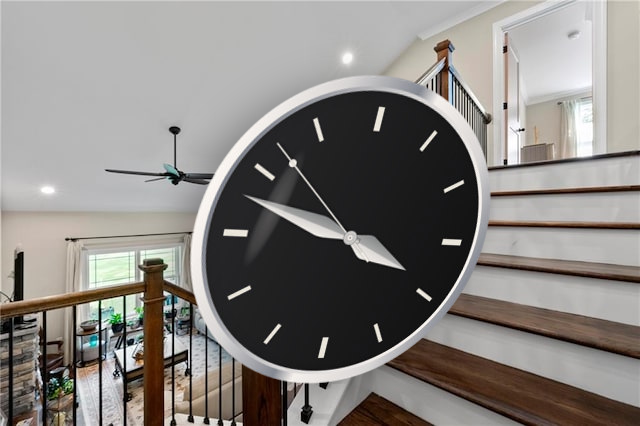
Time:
3:47:52
